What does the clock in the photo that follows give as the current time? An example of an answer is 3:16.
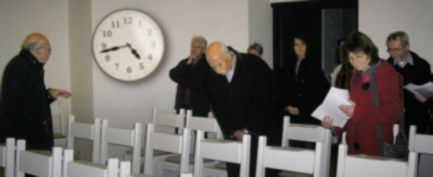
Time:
4:43
